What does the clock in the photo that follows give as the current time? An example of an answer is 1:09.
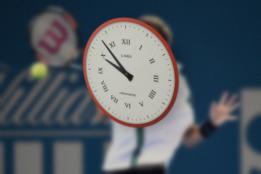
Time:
9:53
